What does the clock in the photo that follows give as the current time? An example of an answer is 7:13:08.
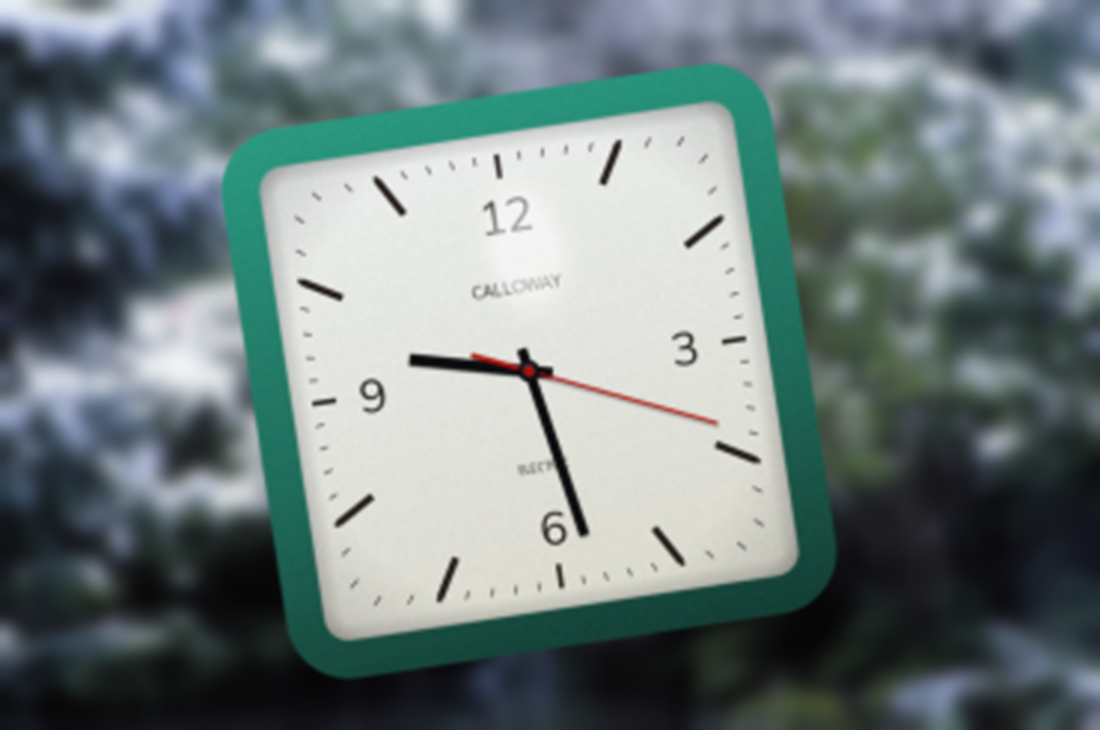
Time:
9:28:19
